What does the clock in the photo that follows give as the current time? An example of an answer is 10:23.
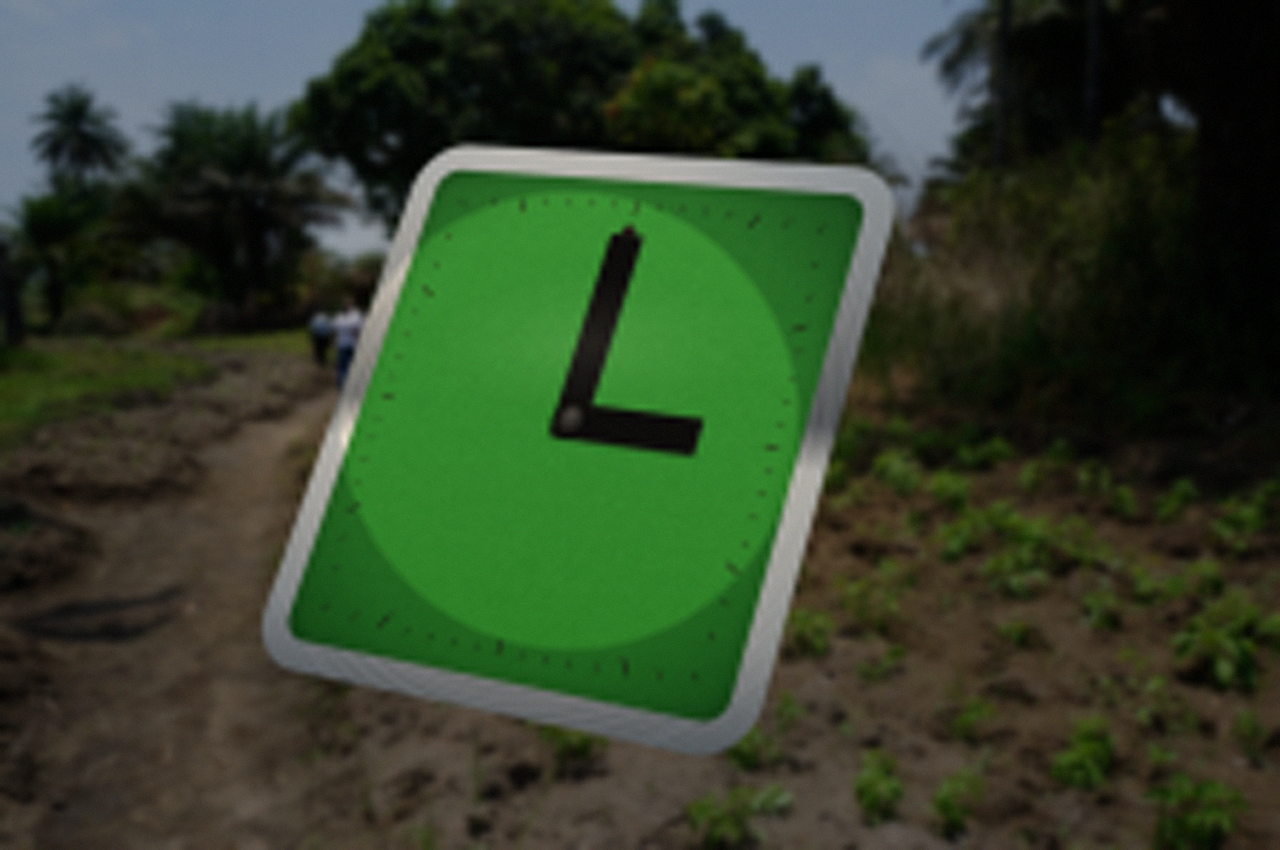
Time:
3:00
